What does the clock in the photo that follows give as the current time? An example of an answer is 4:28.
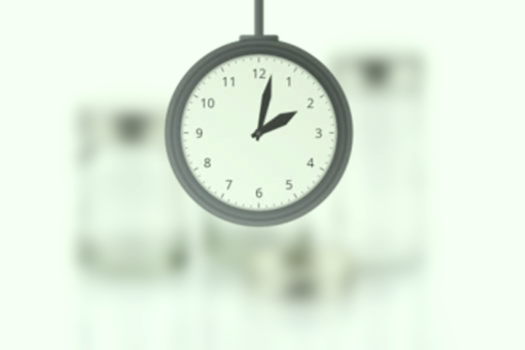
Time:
2:02
